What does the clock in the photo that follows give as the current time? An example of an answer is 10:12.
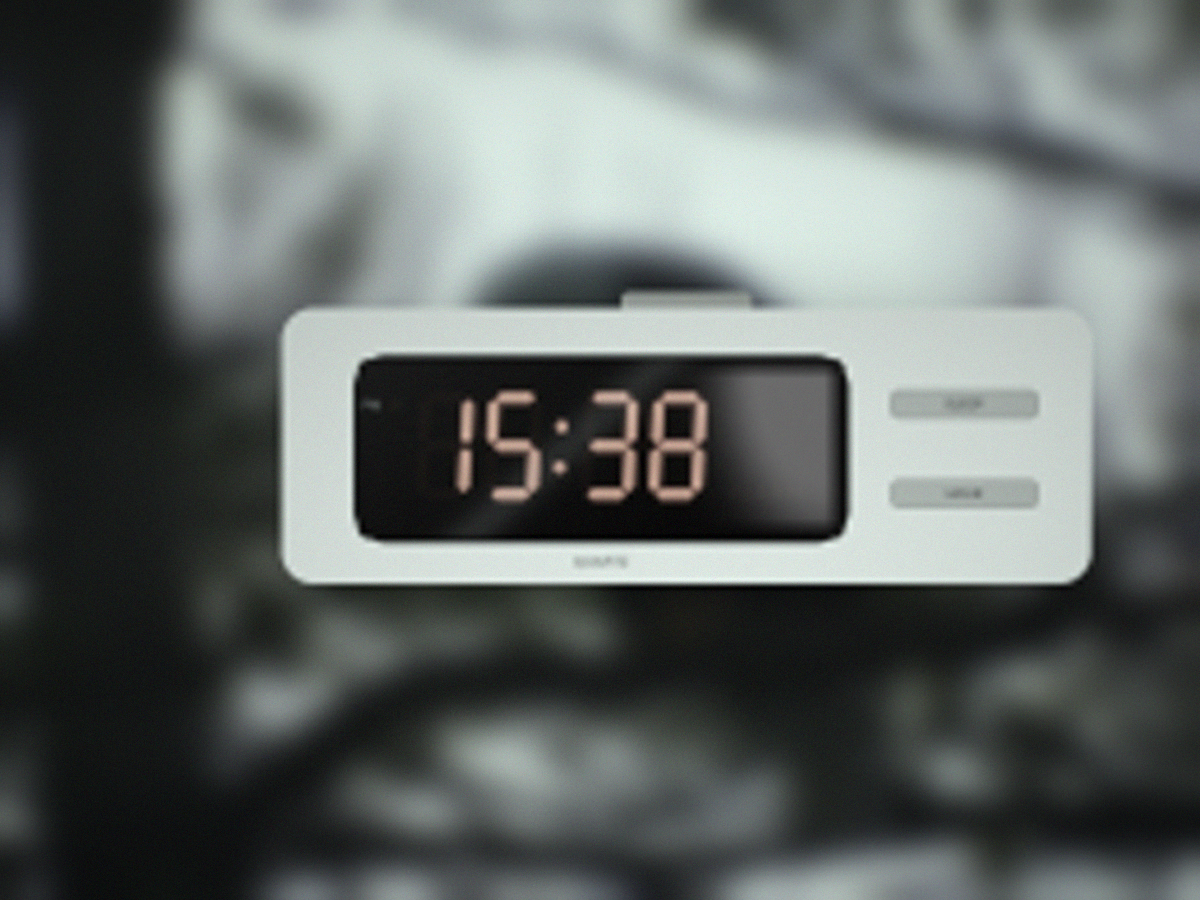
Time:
15:38
